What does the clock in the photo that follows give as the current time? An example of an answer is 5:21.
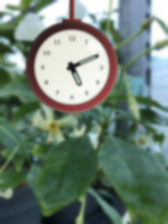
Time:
5:11
